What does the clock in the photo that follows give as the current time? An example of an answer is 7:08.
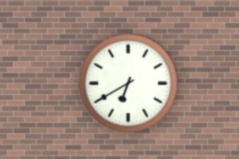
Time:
6:40
